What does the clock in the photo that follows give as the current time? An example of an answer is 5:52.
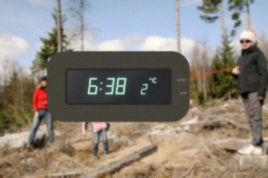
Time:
6:38
